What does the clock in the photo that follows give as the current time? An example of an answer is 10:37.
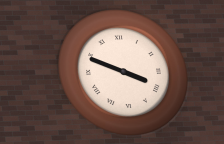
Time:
3:49
